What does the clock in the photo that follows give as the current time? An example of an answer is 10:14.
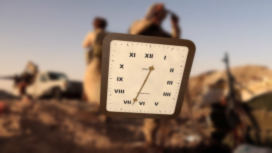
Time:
12:33
